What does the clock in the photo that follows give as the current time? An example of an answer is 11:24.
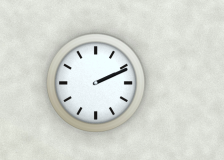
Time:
2:11
